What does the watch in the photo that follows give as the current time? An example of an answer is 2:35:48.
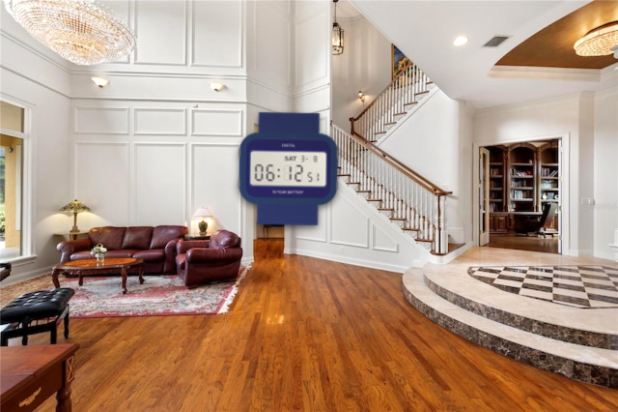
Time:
6:12:51
